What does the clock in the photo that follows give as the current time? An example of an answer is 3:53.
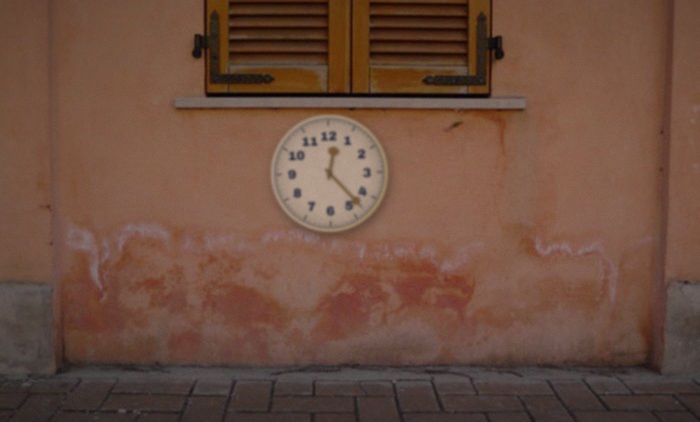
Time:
12:23
